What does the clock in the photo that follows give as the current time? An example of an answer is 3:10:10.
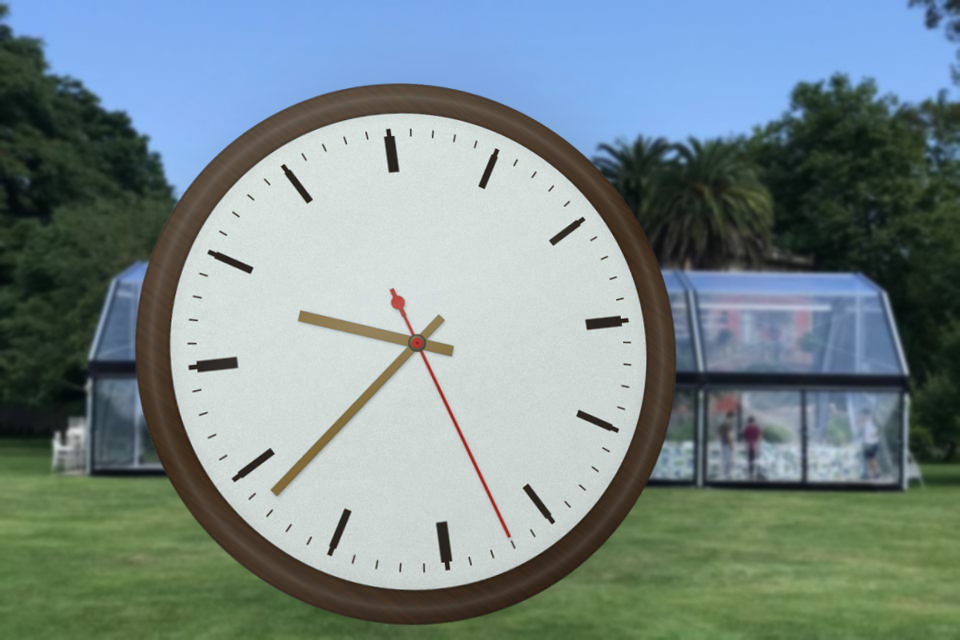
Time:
9:38:27
